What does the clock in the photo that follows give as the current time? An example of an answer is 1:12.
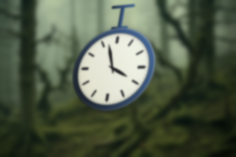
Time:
3:57
